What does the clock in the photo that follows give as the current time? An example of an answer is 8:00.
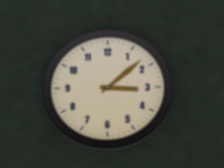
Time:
3:08
